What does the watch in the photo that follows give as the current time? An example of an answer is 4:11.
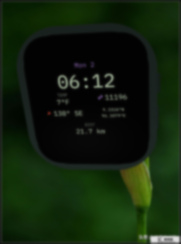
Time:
6:12
